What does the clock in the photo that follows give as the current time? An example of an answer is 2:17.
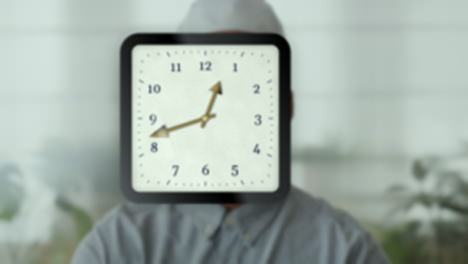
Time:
12:42
